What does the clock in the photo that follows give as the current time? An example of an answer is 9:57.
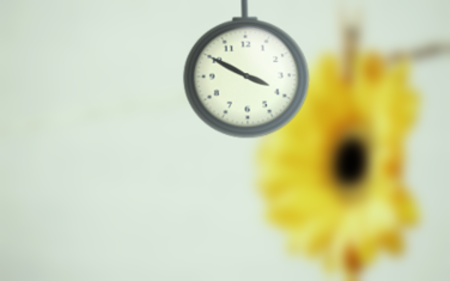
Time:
3:50
